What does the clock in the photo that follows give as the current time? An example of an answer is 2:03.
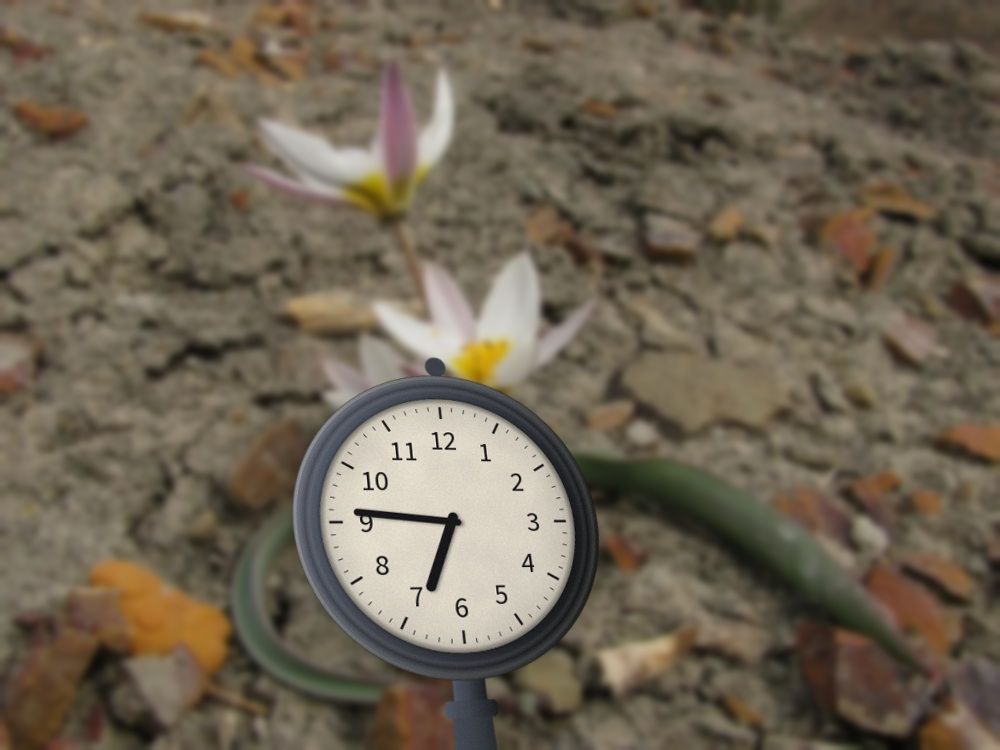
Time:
6:46
